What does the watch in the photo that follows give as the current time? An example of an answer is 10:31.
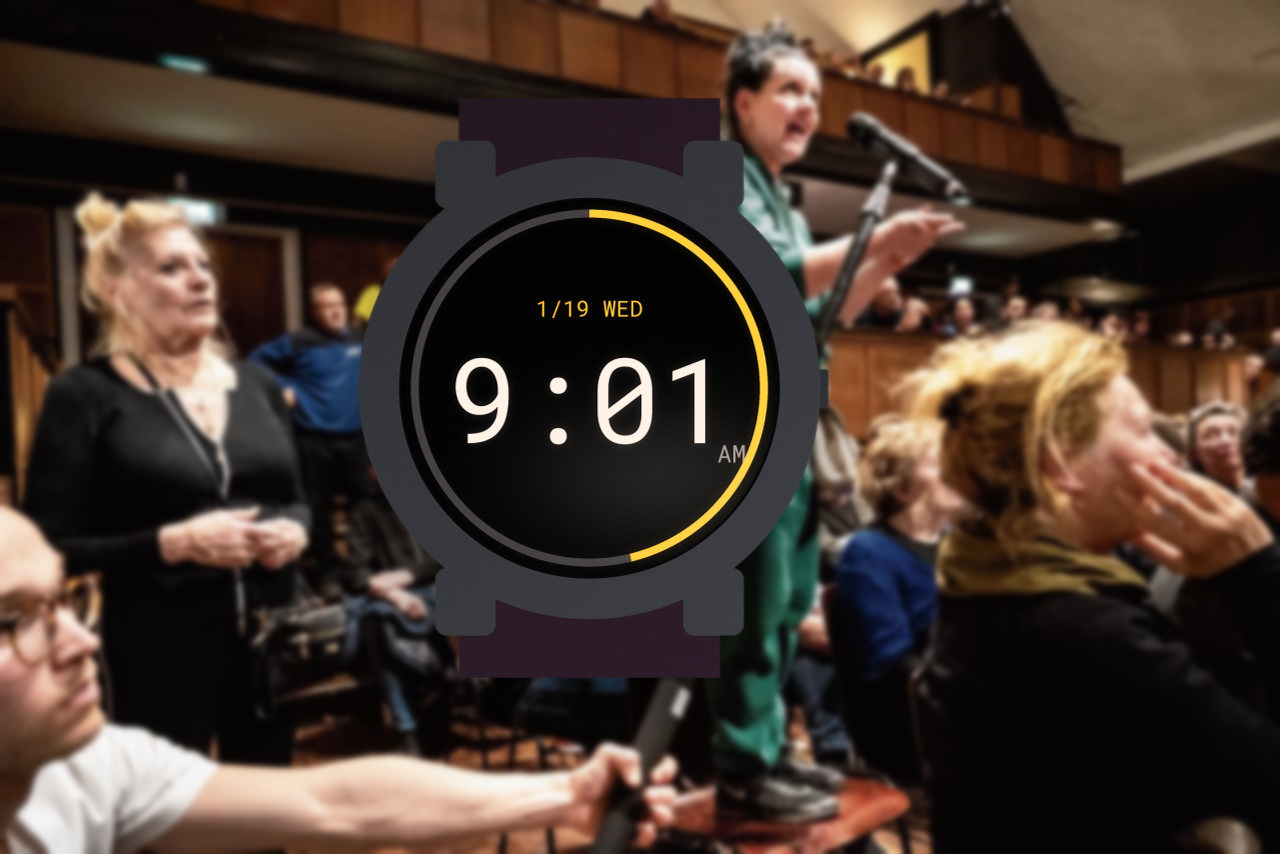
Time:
9:01
